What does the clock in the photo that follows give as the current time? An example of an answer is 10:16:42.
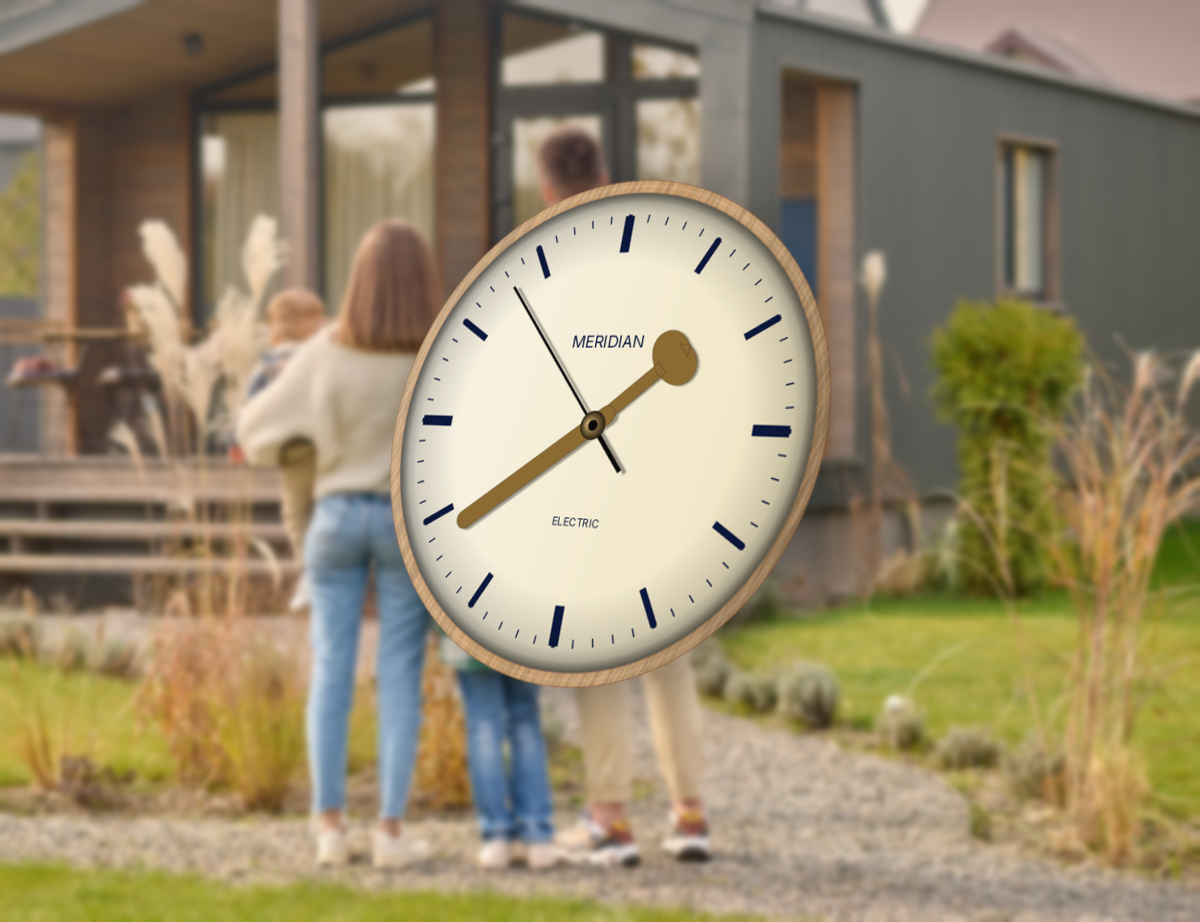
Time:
1:38:53
